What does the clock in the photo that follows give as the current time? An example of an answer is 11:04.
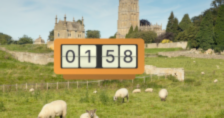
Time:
1:58
